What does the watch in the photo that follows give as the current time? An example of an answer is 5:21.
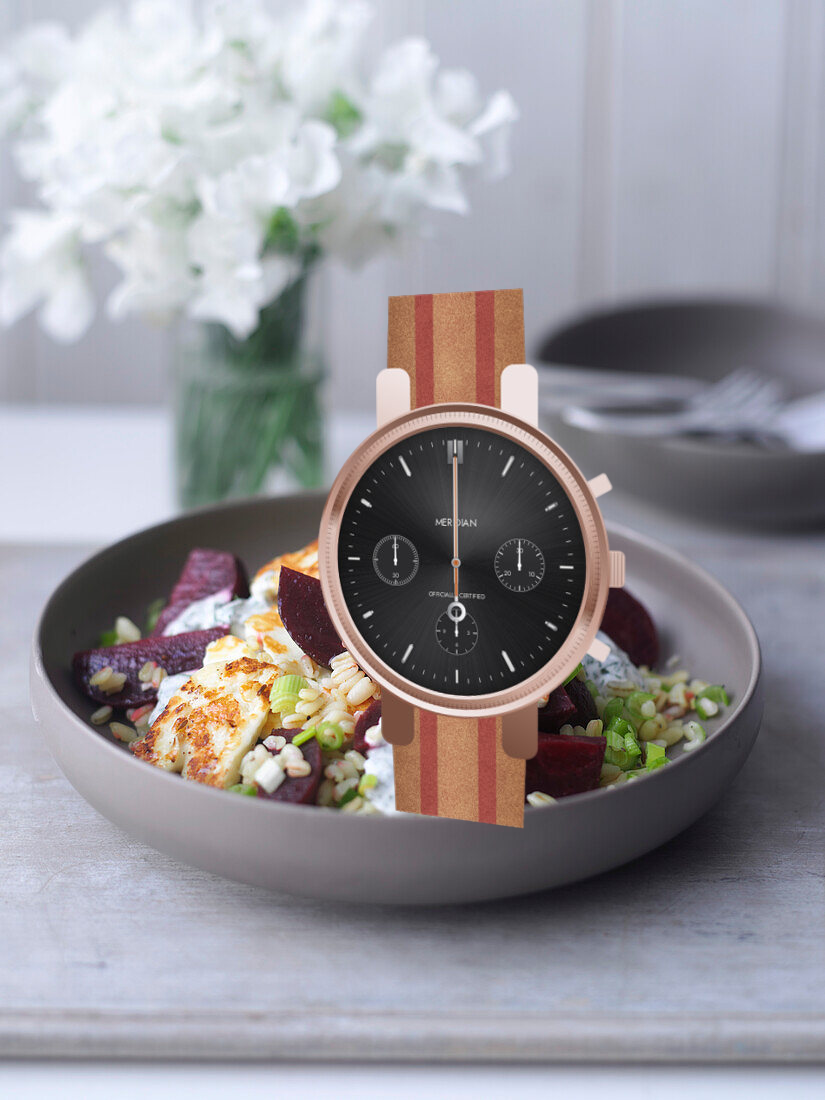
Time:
6:00
